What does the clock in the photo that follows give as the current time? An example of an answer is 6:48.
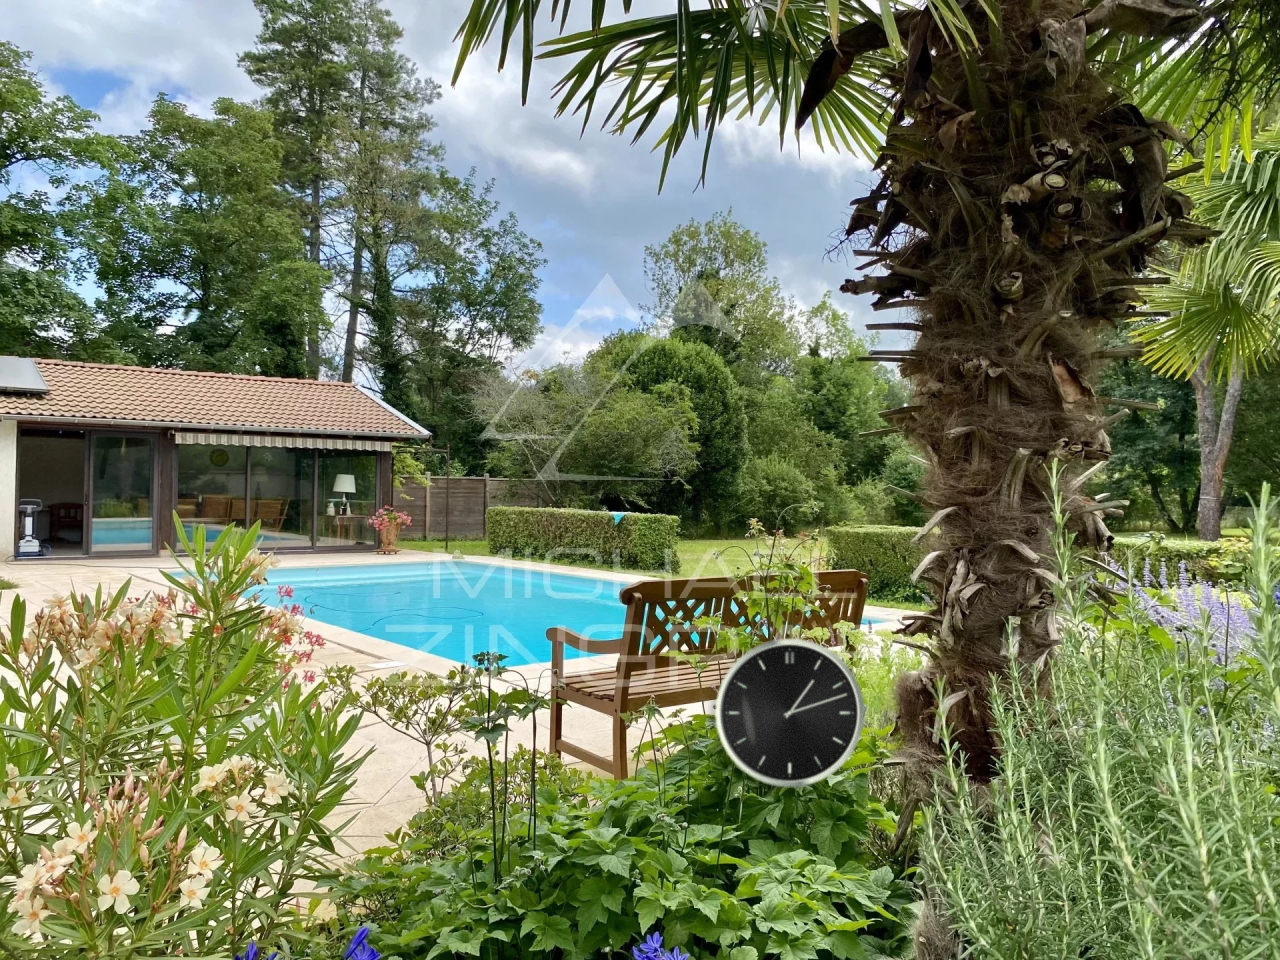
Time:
1:12
